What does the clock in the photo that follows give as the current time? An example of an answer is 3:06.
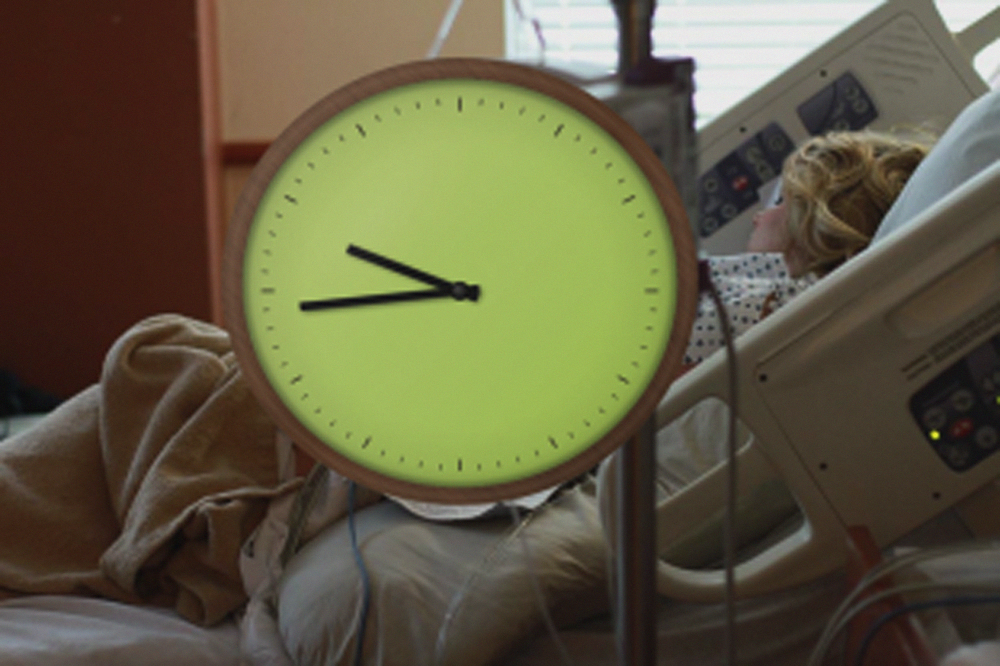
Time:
9:44
